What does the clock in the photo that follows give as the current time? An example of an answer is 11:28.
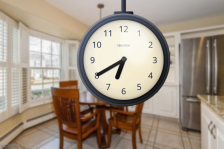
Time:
6:40
